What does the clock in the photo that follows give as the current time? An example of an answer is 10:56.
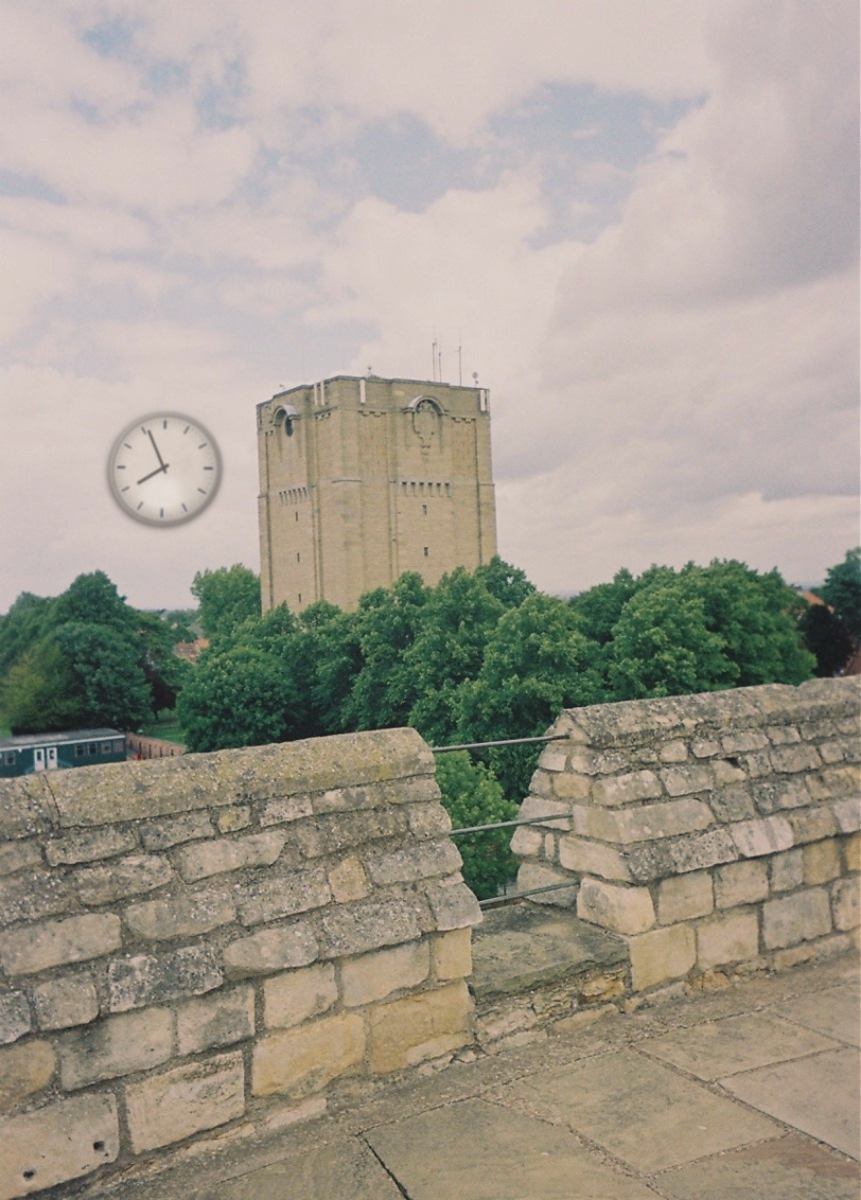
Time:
7:56
